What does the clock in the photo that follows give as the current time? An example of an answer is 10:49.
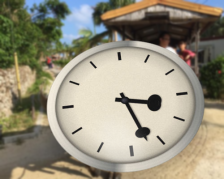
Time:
3:27
